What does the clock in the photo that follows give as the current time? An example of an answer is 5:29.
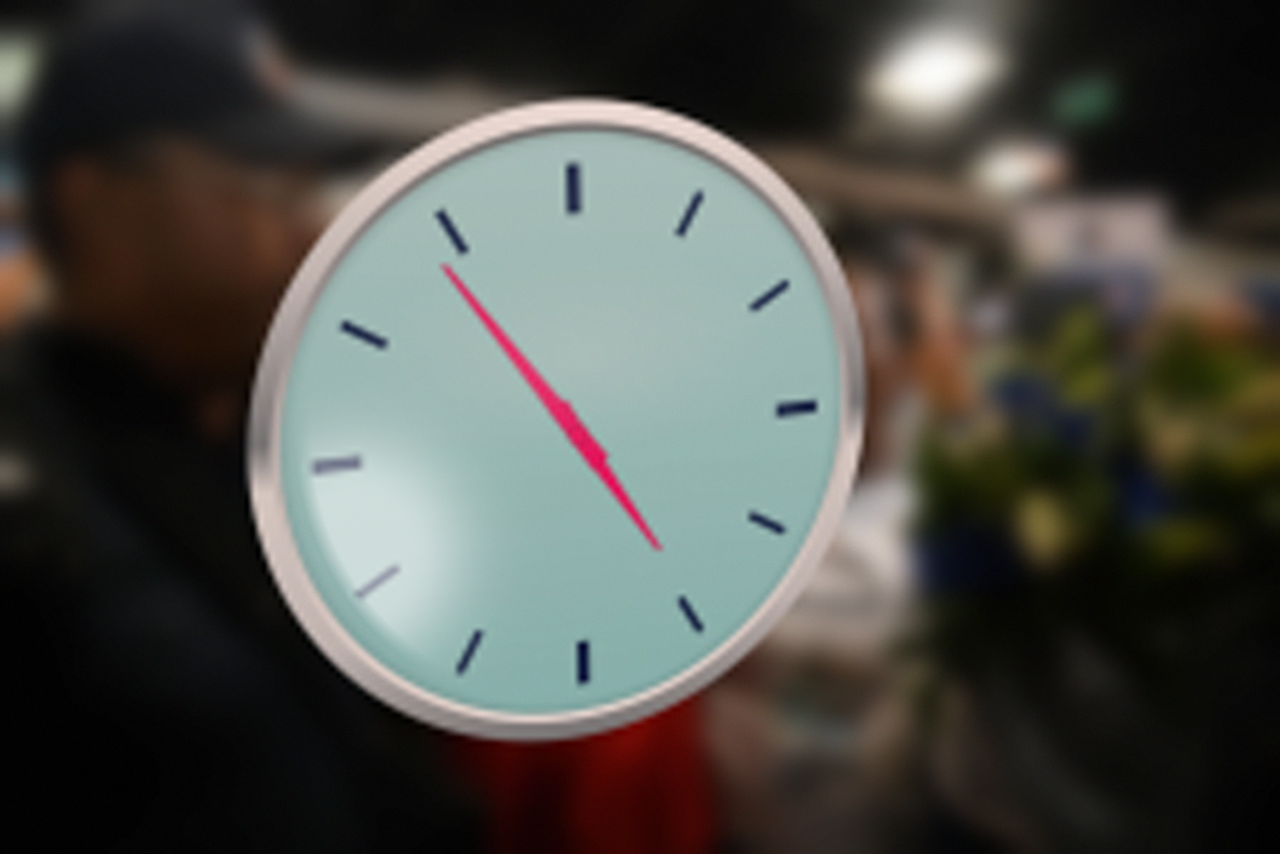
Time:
4:54
